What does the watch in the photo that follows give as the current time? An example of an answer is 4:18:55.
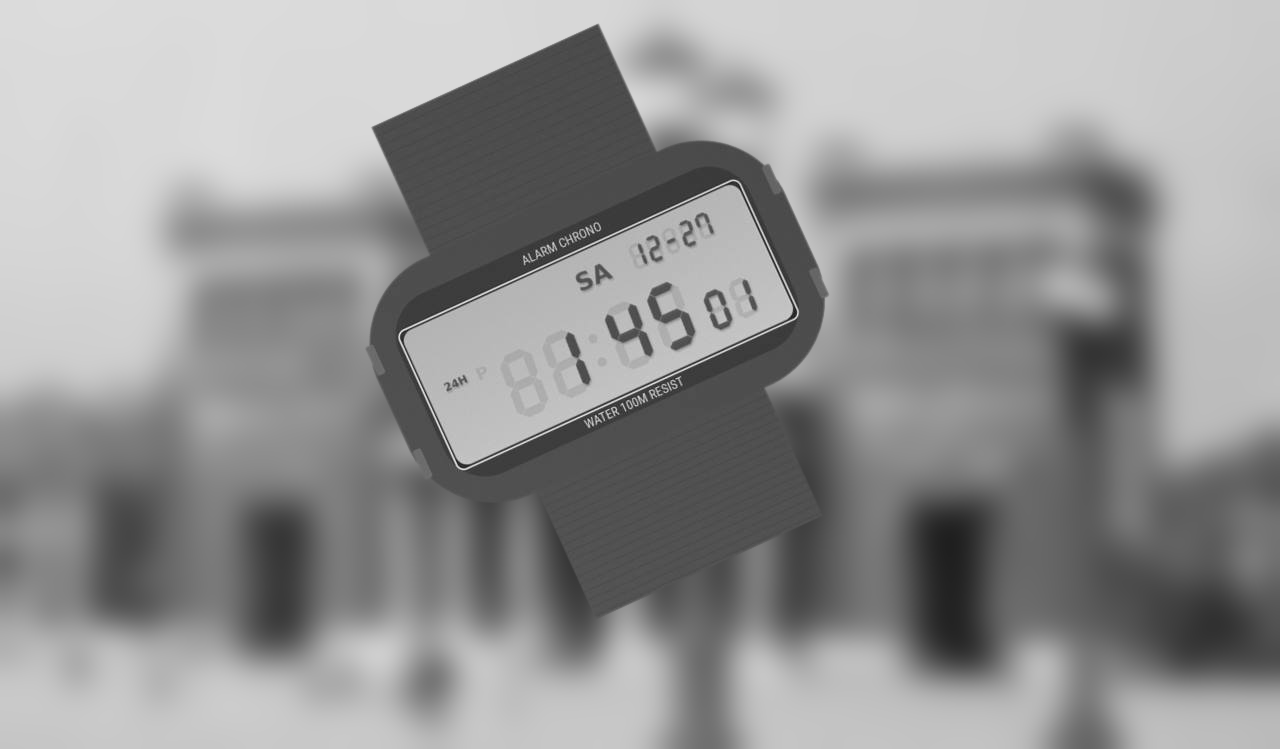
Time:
1:45:01
